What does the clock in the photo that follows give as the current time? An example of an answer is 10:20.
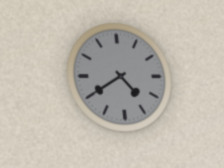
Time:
4:40
